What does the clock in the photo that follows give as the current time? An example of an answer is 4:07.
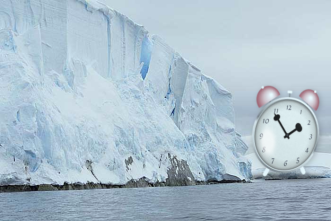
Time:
1:54
